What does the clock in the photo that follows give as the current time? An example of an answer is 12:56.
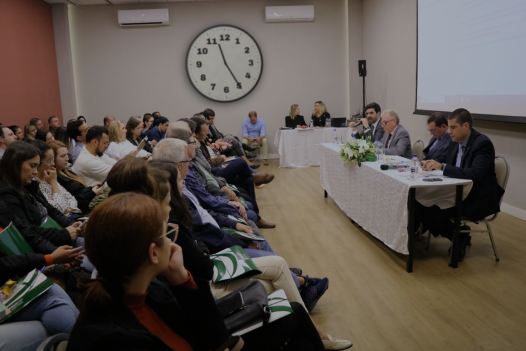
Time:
11:25
